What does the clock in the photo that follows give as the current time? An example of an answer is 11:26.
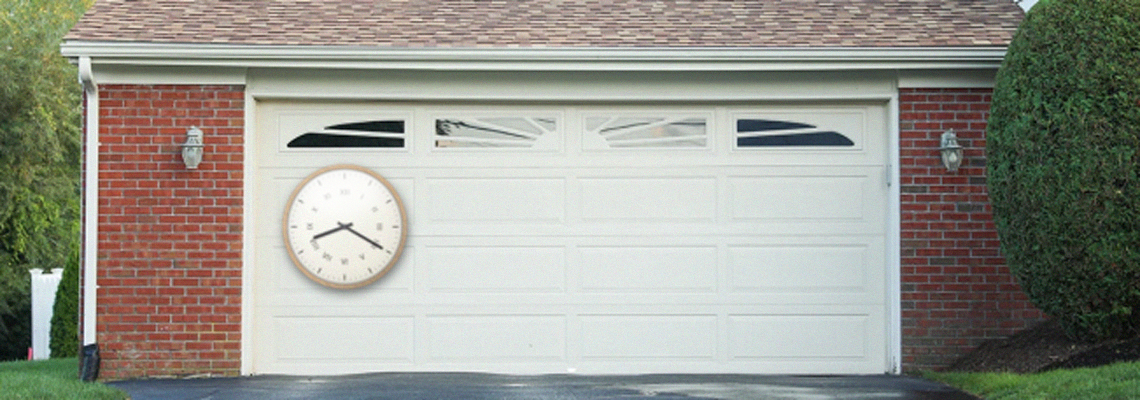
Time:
8:20
